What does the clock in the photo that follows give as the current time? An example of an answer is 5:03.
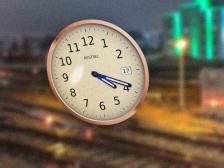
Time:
4:19
